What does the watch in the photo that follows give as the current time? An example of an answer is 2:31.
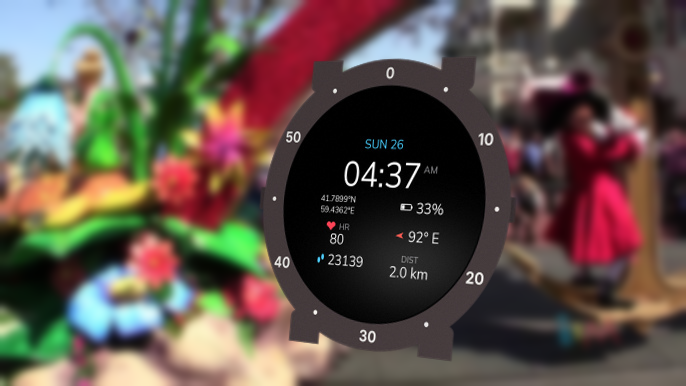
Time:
4:37
